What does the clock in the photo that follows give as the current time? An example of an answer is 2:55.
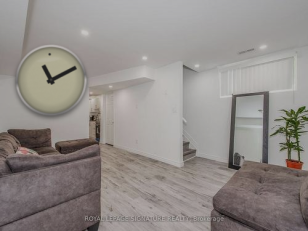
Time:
11:11
